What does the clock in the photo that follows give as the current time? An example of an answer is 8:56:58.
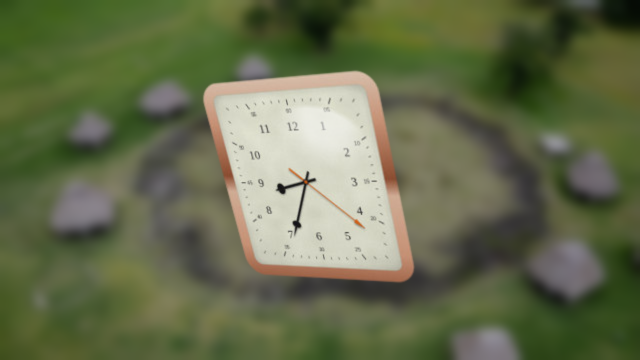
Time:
8:34:22
